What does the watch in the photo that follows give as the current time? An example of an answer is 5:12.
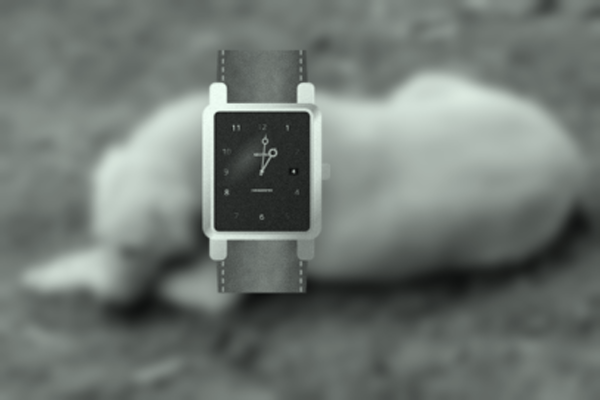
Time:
1:01
